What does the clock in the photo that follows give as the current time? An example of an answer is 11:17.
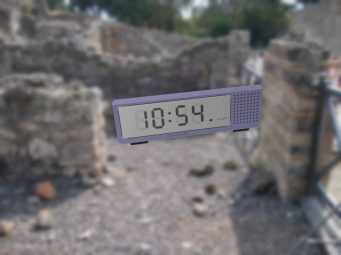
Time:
10:54
